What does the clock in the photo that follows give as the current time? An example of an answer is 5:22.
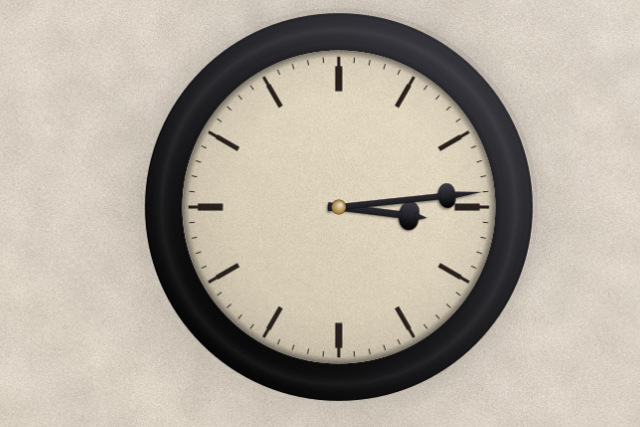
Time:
3:14
